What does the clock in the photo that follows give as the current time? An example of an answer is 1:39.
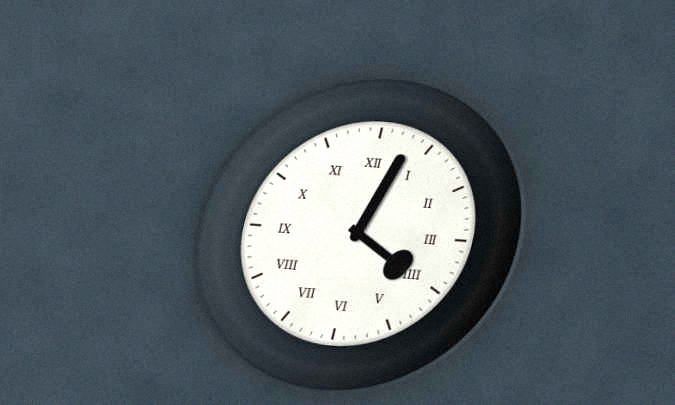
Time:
4:03
